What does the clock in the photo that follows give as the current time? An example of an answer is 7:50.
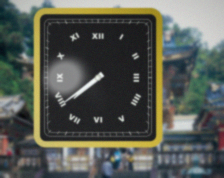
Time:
7:39
